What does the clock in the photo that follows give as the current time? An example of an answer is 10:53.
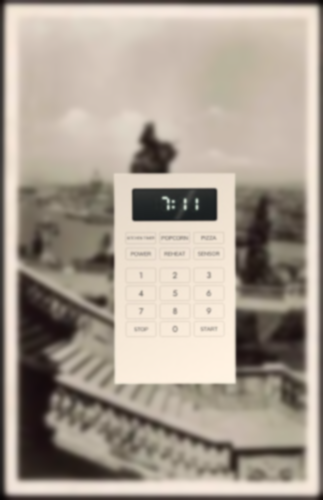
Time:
7:11
